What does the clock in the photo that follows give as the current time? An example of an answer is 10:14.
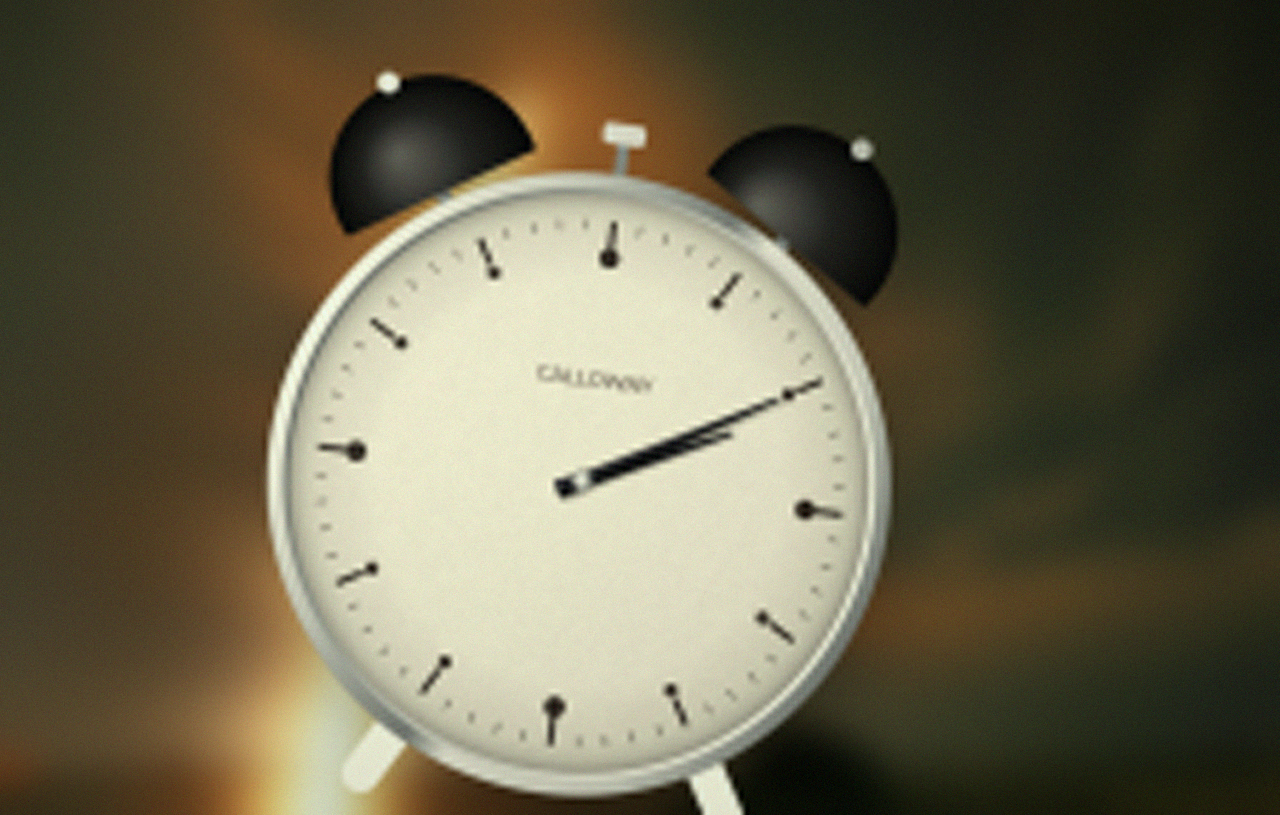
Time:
2:10
